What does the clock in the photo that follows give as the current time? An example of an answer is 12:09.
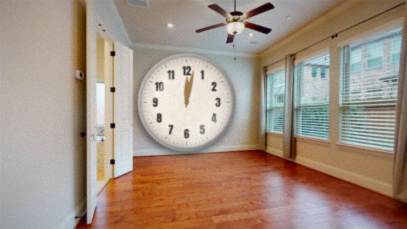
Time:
12:02
